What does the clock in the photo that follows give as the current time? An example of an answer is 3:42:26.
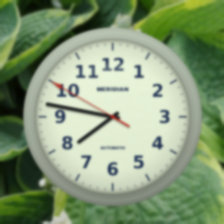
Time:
7:46:50
